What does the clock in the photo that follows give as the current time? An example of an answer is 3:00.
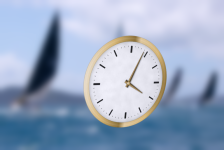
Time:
4:04
